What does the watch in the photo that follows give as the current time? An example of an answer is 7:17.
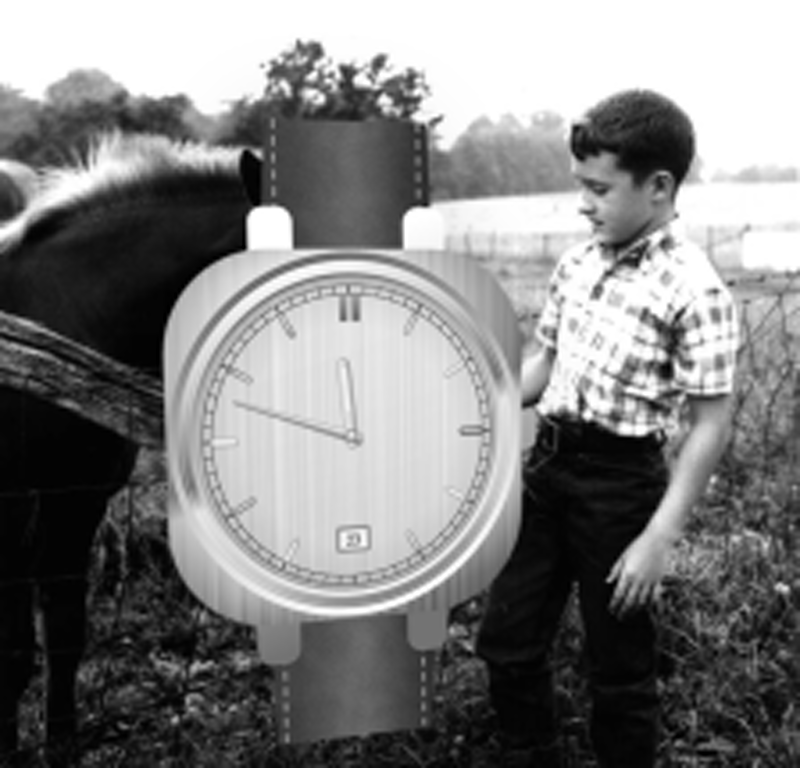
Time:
11:48
